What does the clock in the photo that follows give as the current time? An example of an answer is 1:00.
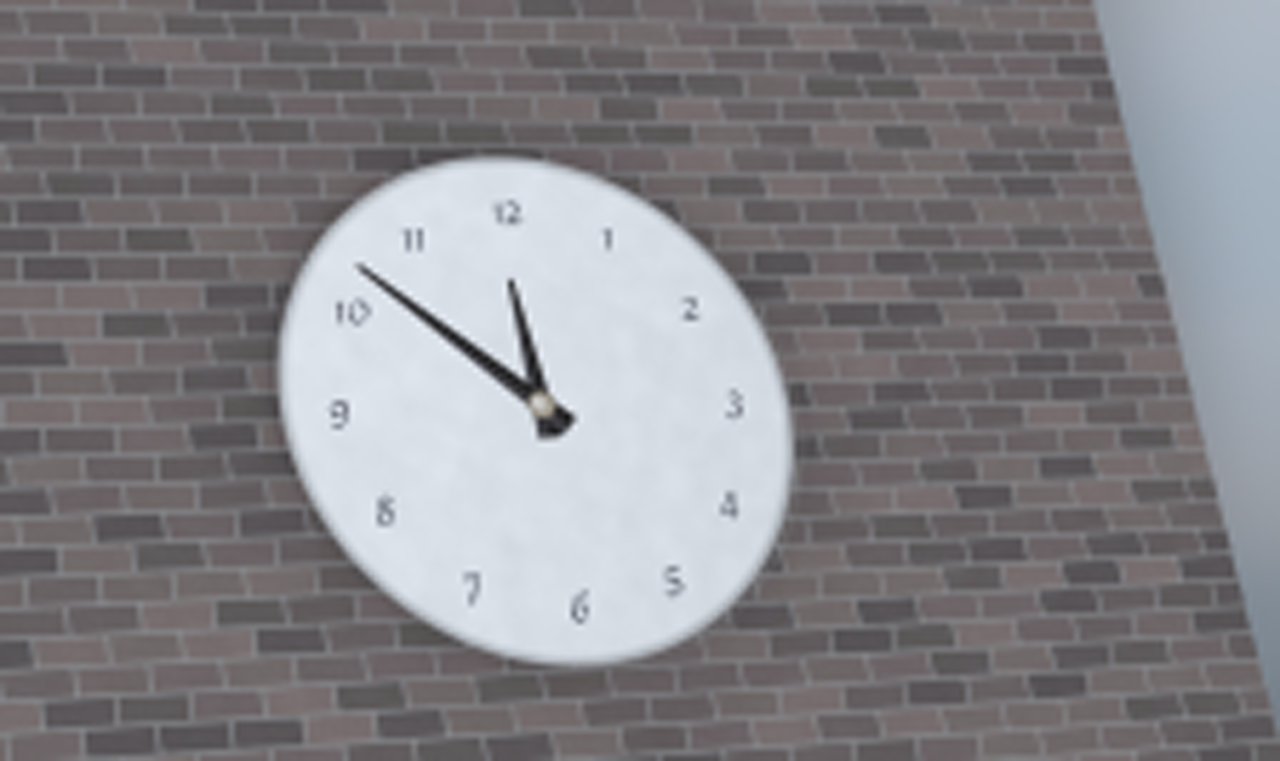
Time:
11:52
